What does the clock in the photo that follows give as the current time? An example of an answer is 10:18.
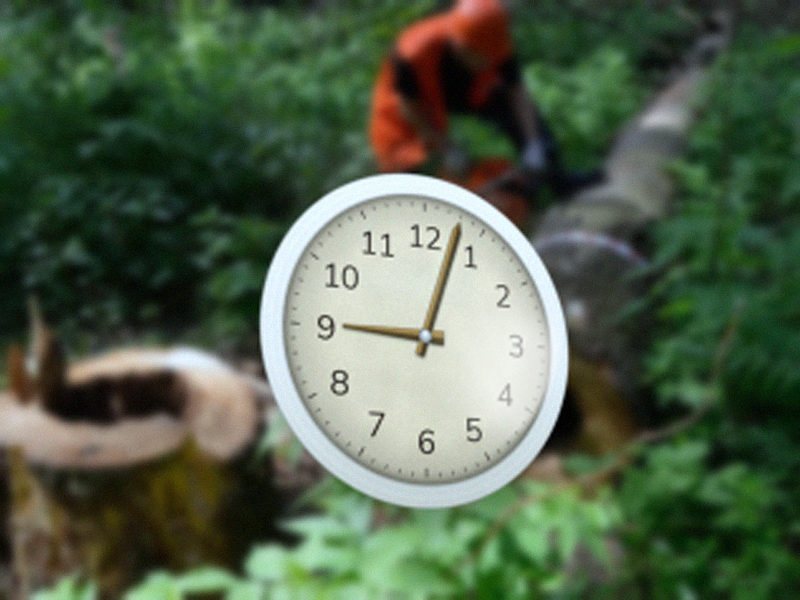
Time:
9:03
